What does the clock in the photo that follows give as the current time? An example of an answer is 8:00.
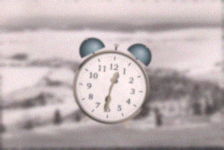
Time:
12:31
